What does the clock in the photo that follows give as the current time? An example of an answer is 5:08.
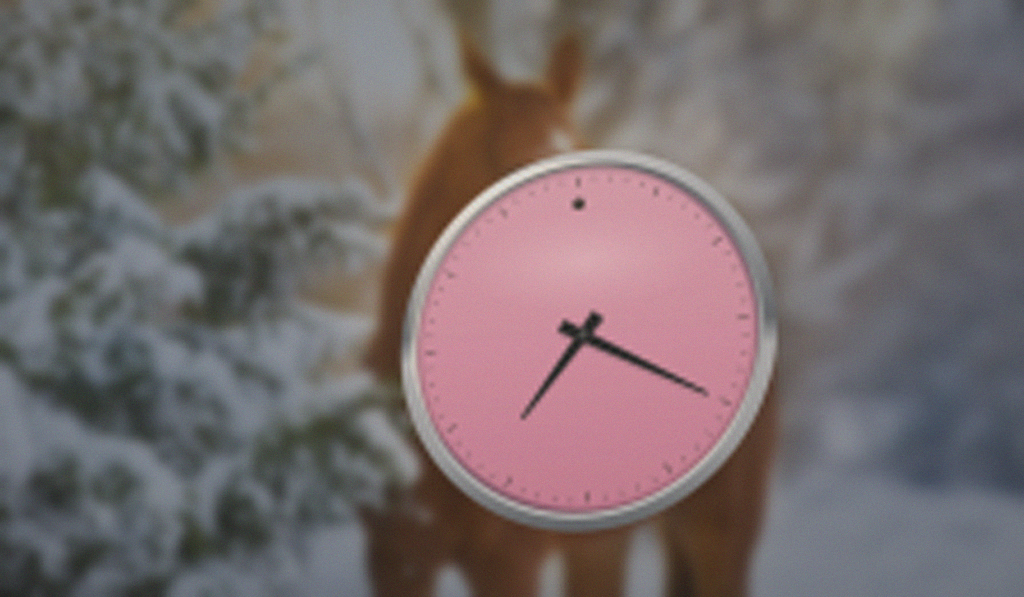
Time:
7:20
